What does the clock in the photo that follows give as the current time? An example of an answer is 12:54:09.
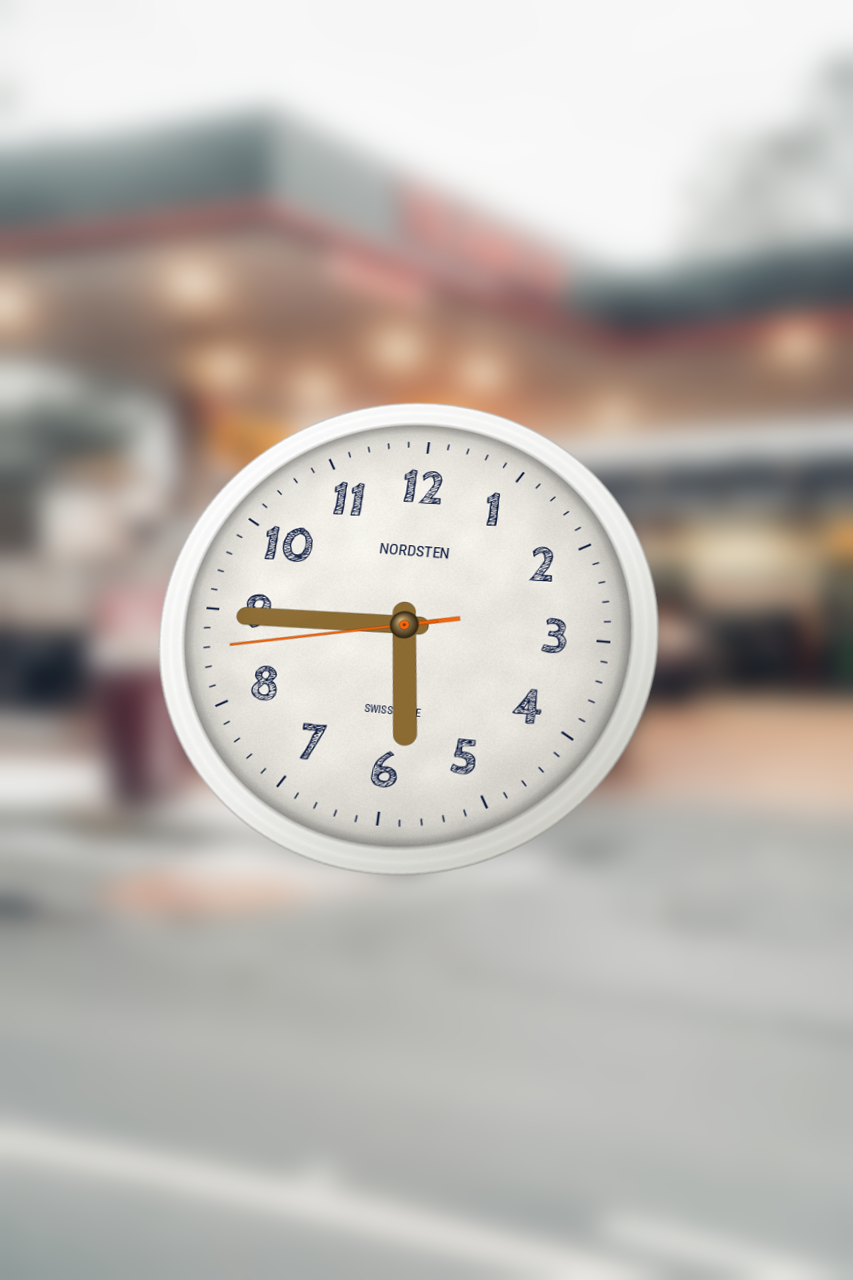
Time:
5:44:43
